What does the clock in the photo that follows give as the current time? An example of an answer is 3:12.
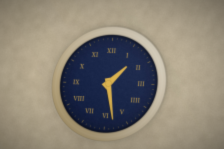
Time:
1:28
